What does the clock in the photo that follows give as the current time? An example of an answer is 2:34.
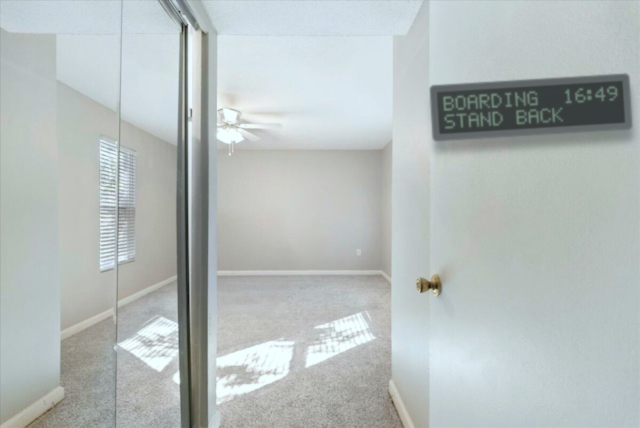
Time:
16:49
